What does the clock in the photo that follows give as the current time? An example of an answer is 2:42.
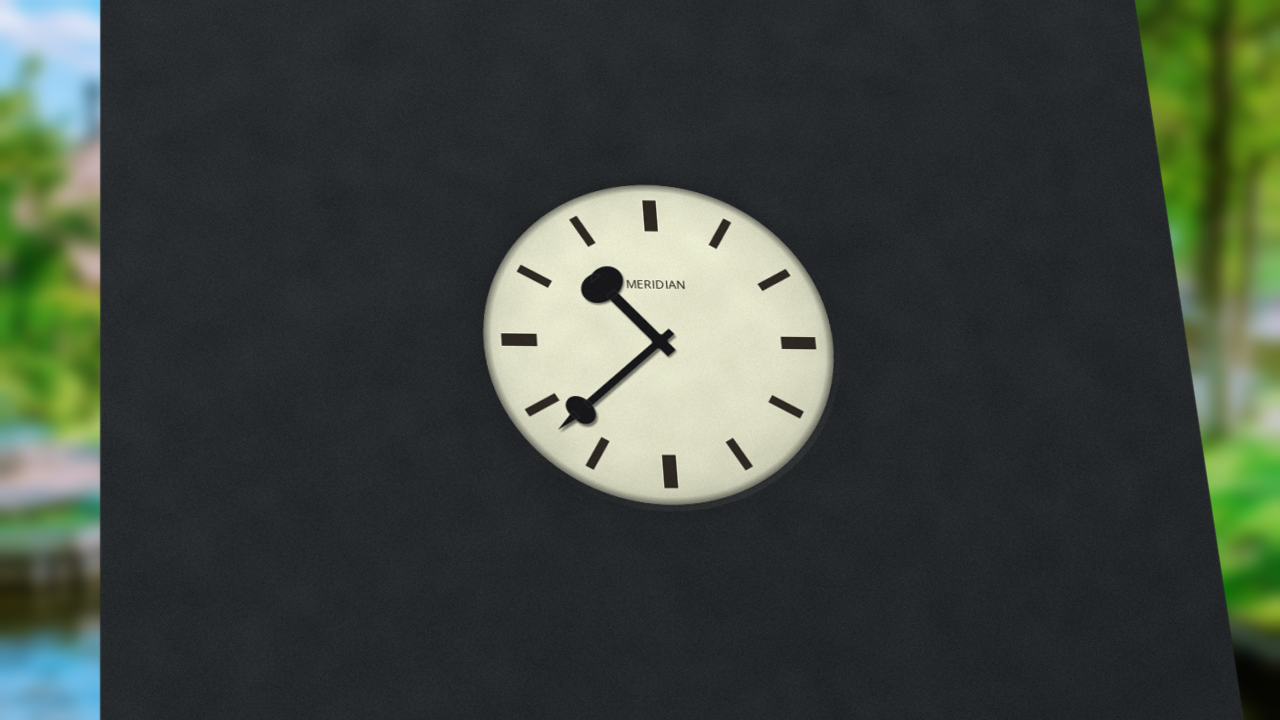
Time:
10:38
